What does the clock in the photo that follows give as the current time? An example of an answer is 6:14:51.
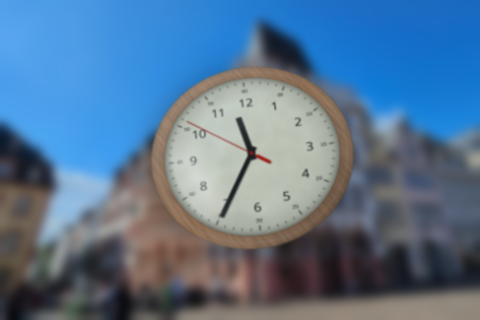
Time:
11:34:51
